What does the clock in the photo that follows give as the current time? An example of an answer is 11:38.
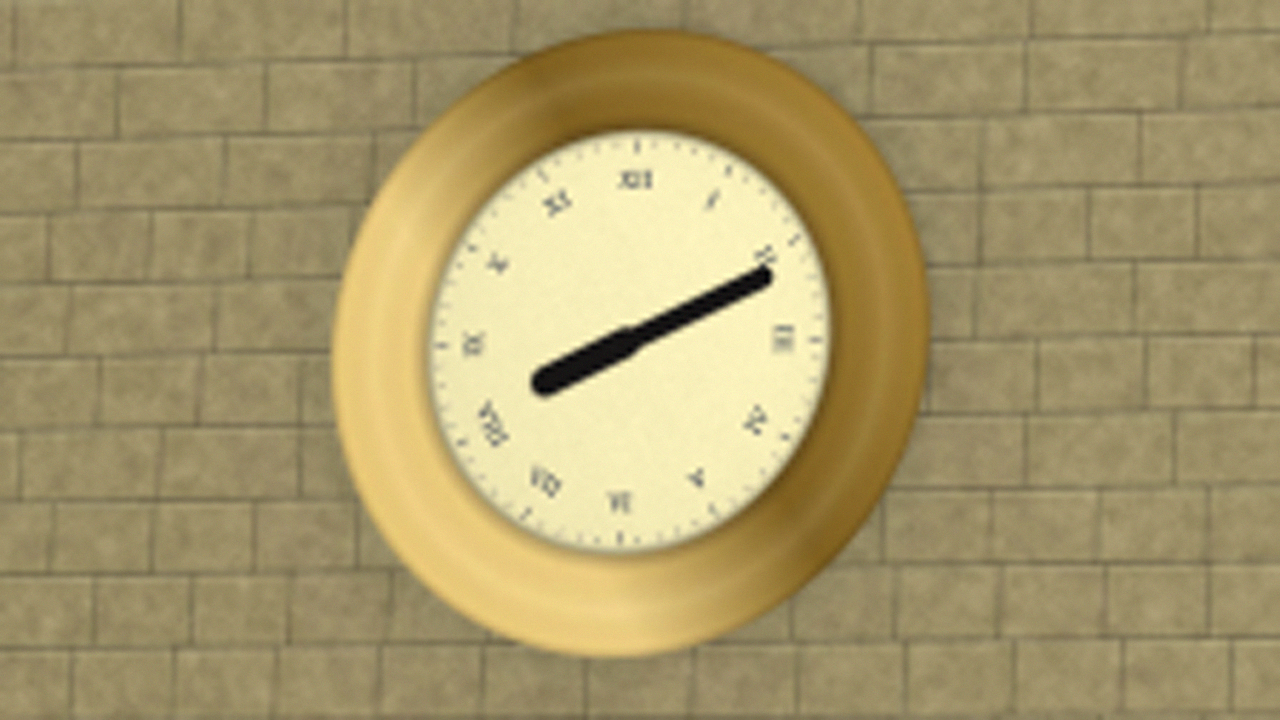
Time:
8:11
